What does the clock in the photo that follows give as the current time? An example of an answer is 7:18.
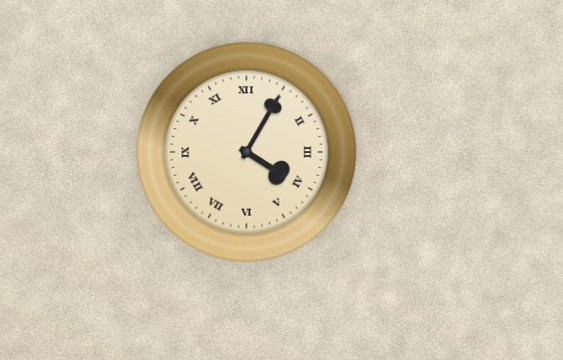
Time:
4:05
